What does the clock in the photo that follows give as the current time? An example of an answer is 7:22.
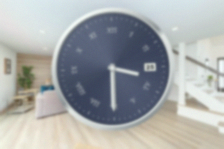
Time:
3:30
